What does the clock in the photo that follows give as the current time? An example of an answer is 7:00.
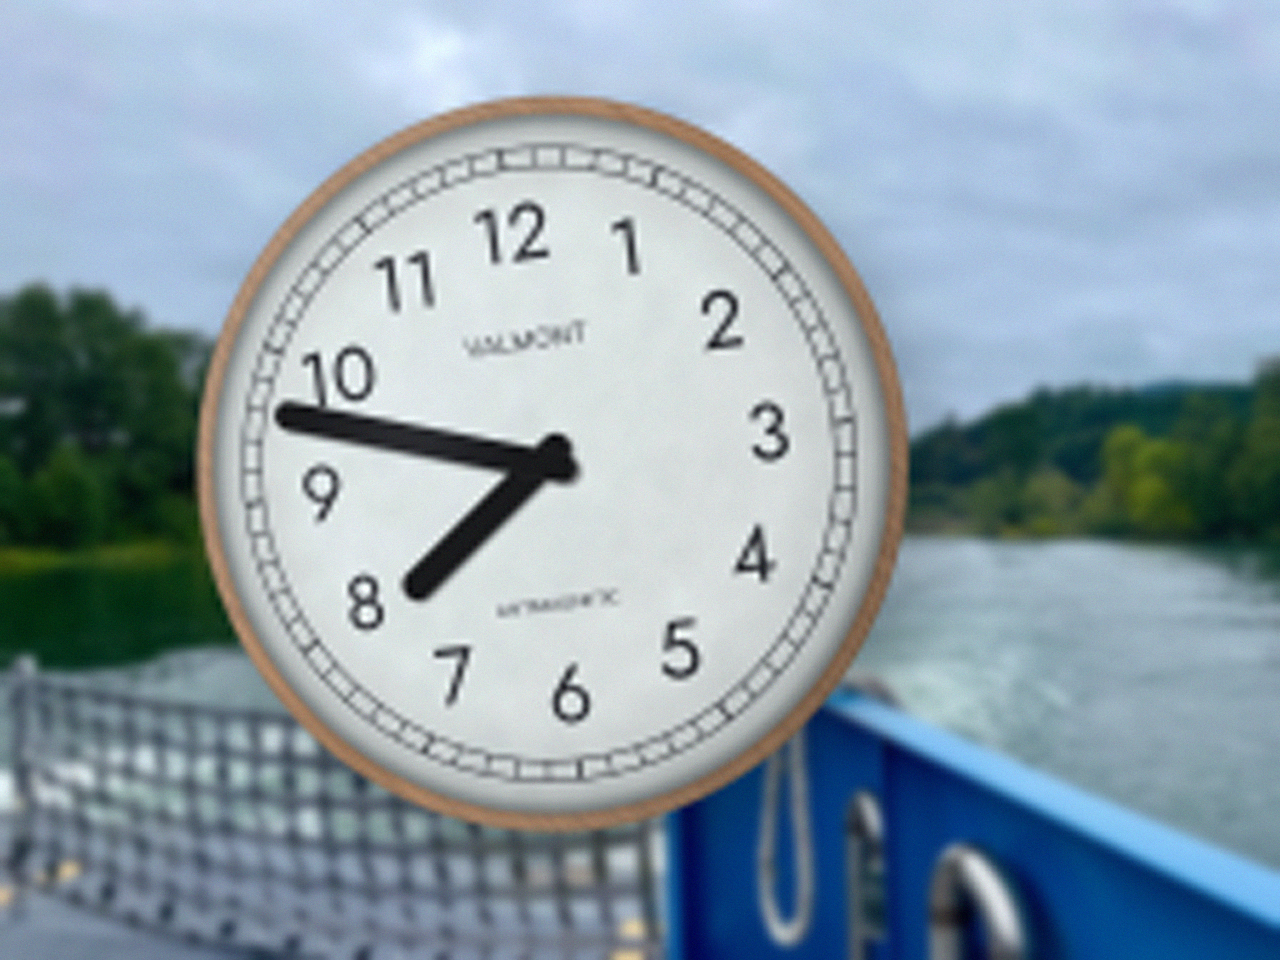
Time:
7:48
